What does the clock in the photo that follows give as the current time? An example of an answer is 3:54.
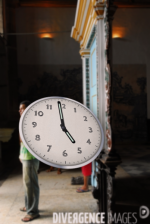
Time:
4:59
